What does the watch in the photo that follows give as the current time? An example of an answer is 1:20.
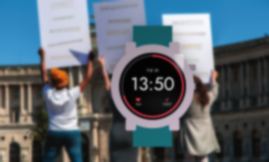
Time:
13:50
